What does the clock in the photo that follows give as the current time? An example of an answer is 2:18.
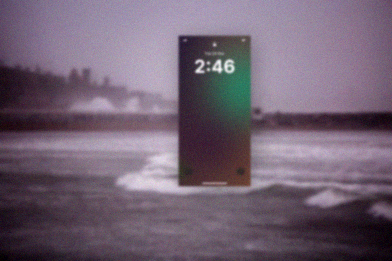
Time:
2:46
